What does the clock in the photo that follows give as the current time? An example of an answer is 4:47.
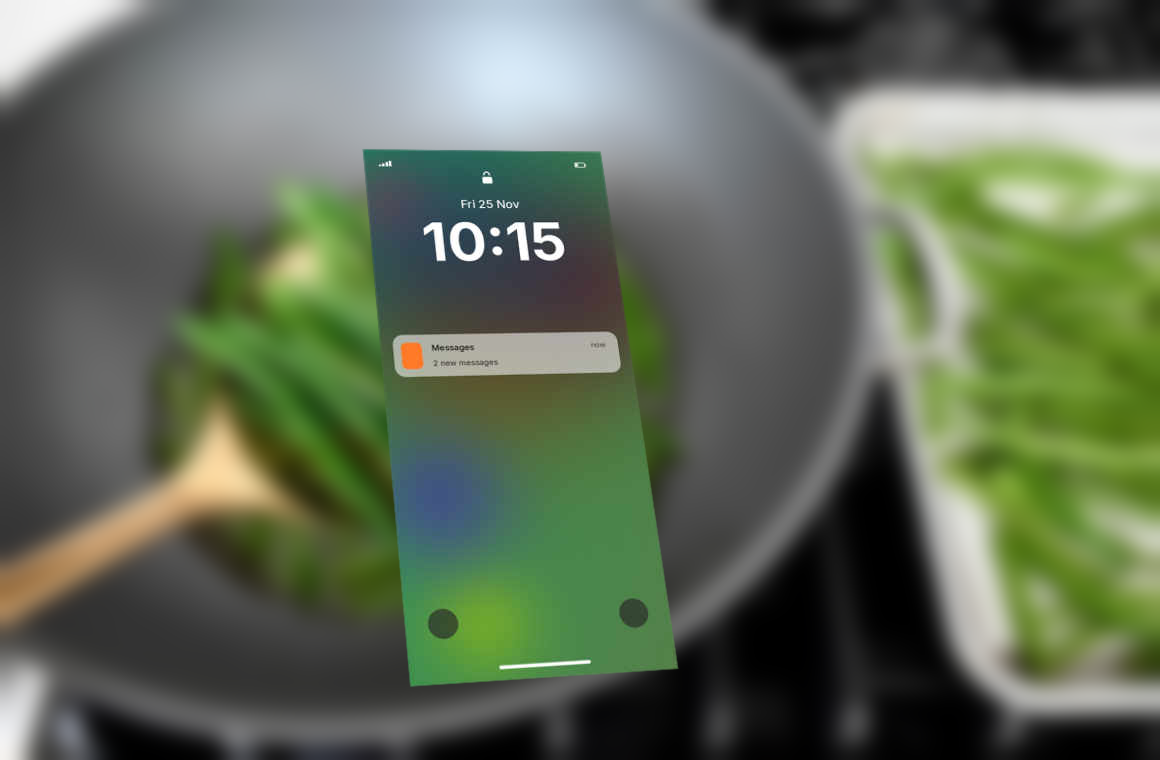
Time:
10:15
